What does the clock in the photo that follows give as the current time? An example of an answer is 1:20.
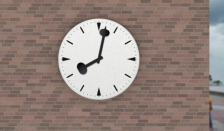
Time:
8:02
